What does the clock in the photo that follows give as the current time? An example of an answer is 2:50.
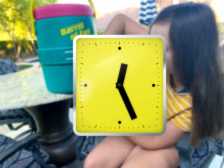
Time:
12:26
